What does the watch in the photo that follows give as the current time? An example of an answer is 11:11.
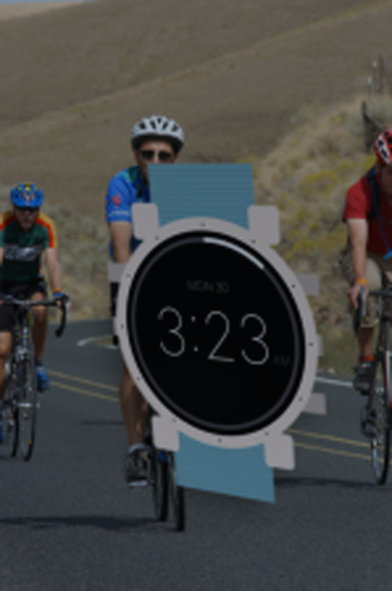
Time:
3:23
